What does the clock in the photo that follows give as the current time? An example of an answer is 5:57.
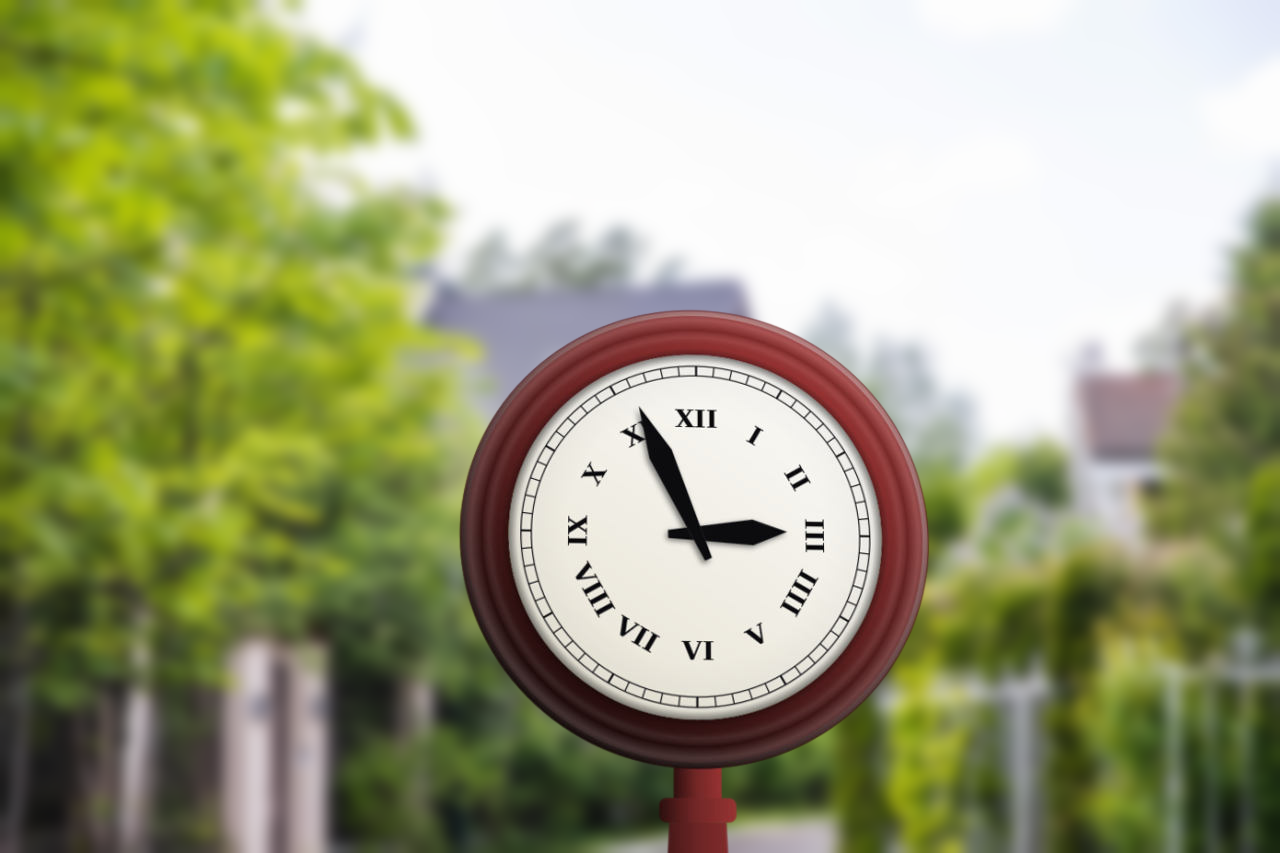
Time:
2:56
